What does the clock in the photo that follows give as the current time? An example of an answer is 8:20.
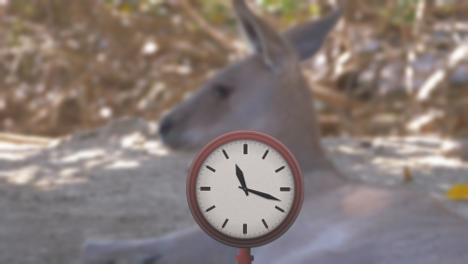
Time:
11:18
